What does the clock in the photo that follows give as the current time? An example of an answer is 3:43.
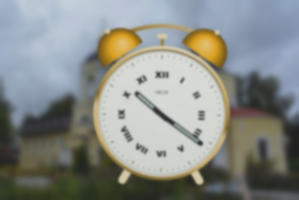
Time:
10:21
